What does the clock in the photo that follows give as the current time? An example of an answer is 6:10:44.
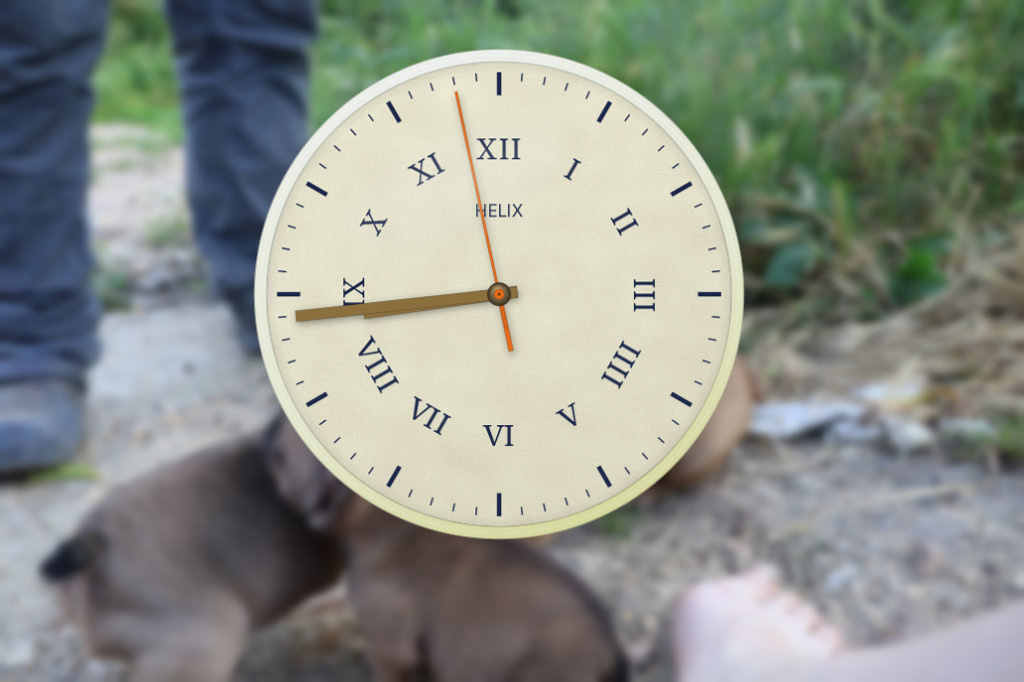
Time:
8:43:58
